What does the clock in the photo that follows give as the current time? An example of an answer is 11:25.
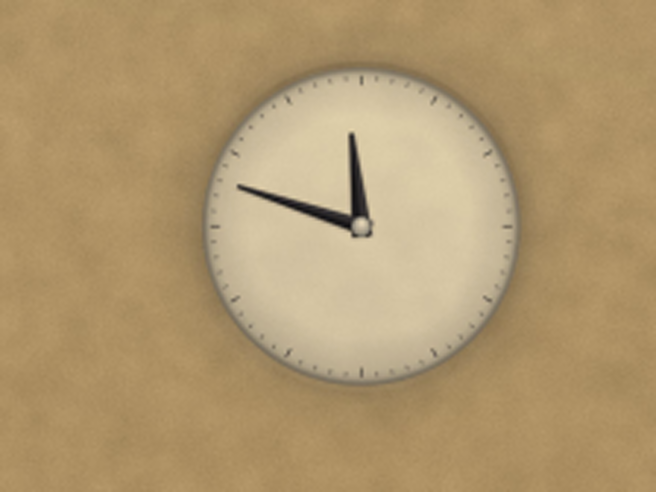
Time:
11:48
